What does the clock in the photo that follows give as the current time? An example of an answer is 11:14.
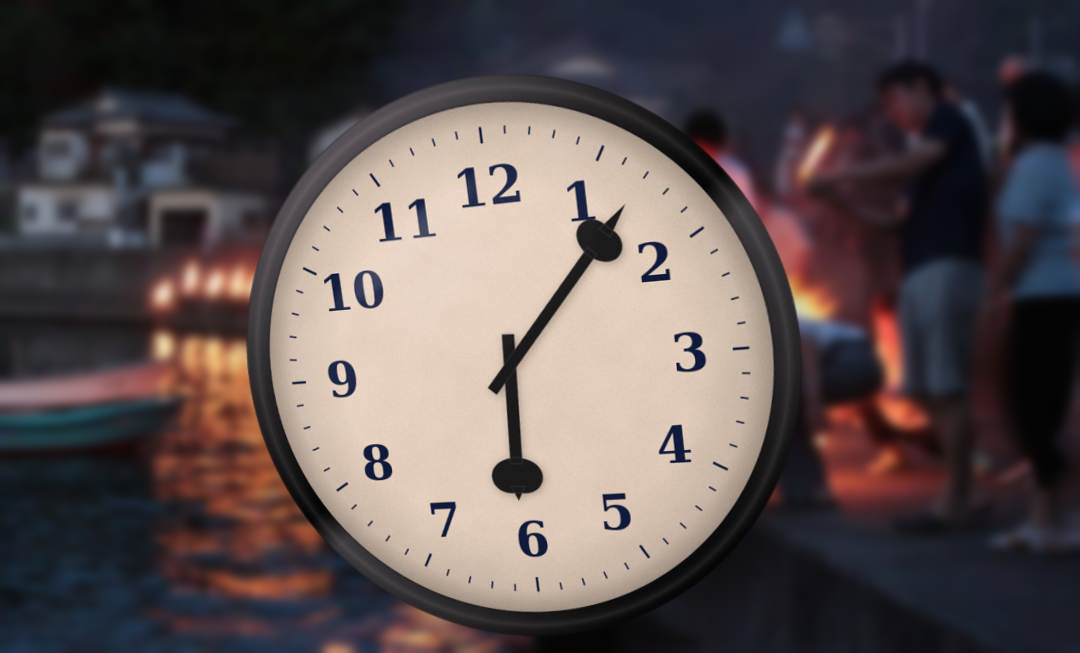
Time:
6:07
